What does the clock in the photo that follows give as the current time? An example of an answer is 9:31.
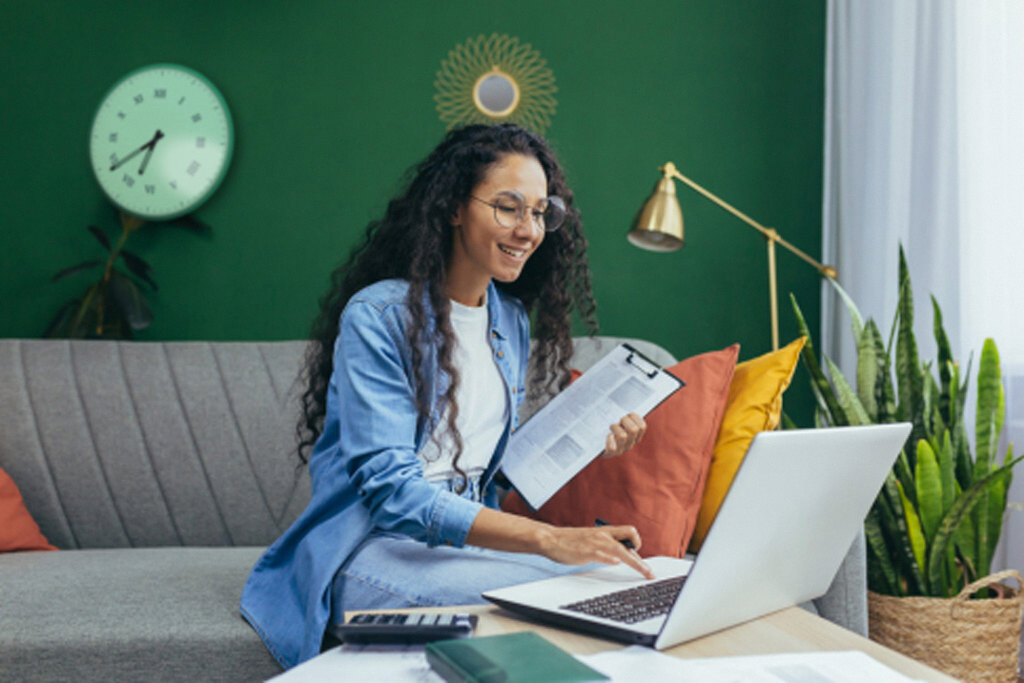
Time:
6:39
